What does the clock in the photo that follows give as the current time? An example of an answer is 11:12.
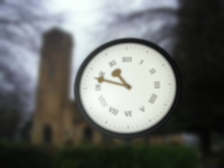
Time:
10:48
